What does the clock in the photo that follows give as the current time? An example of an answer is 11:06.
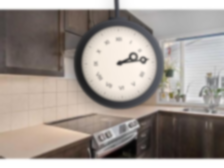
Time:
2:14
